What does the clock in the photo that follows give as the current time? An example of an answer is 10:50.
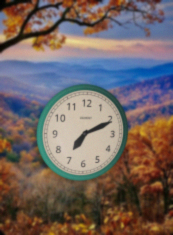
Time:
7:11
